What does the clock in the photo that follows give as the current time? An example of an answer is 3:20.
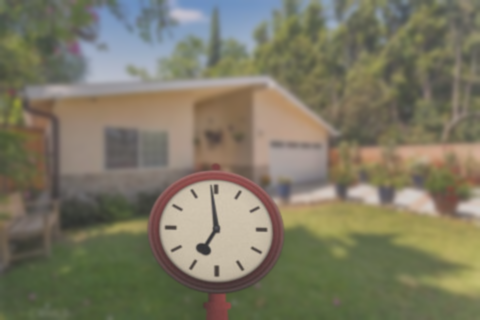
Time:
6:59
